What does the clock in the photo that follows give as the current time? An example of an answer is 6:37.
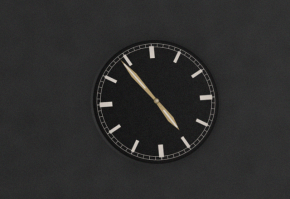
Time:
4:54
